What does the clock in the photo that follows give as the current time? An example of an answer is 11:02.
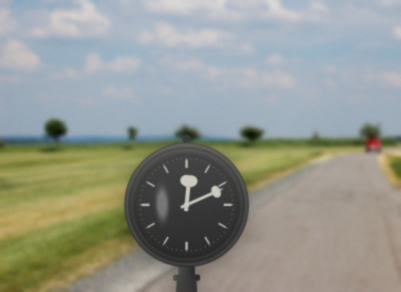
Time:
12:11
